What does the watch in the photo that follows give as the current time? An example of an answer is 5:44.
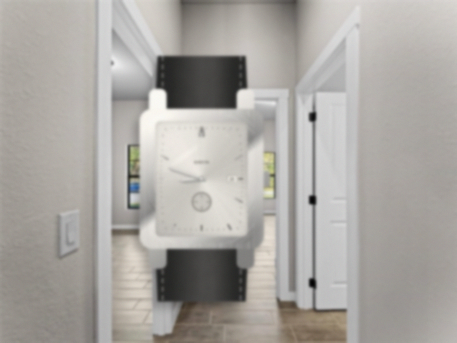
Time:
8:48
